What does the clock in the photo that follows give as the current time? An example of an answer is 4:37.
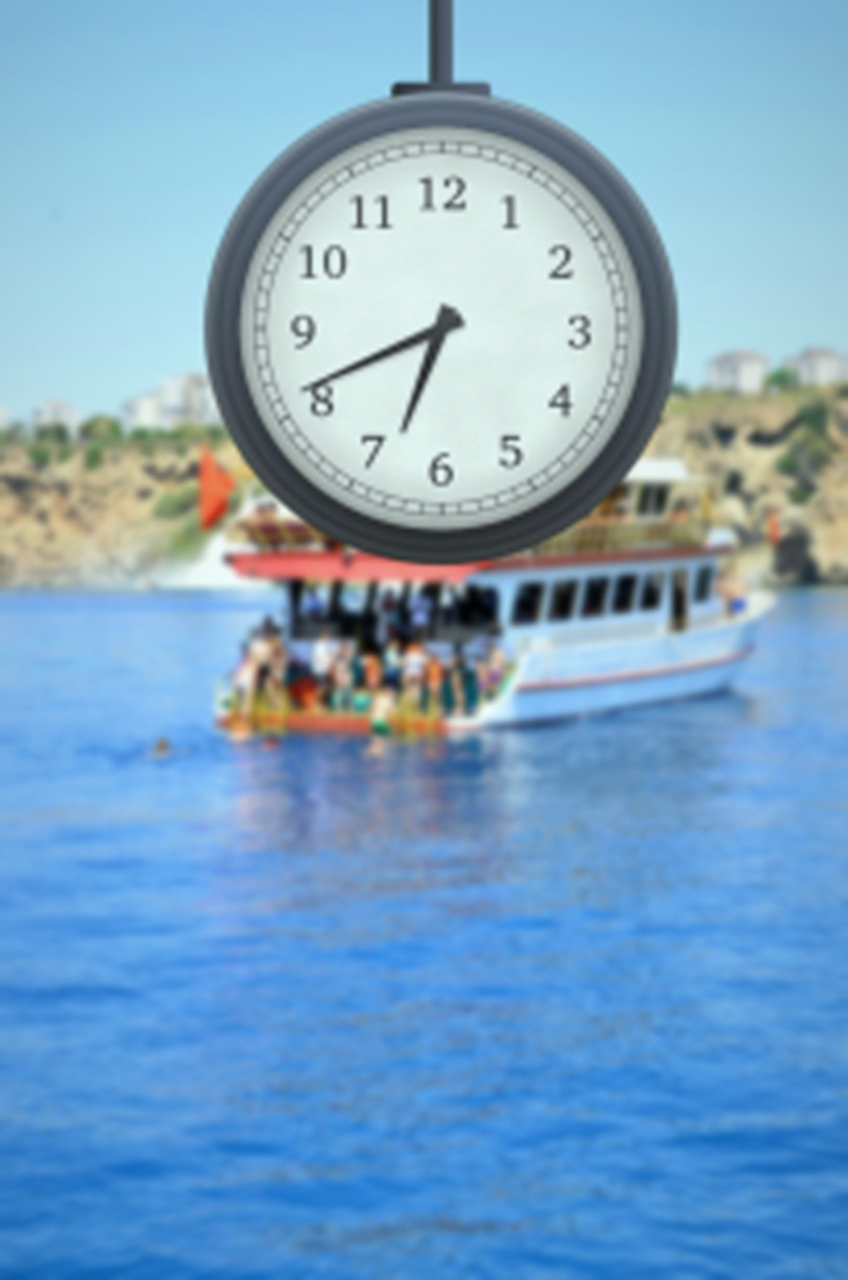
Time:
6:41
